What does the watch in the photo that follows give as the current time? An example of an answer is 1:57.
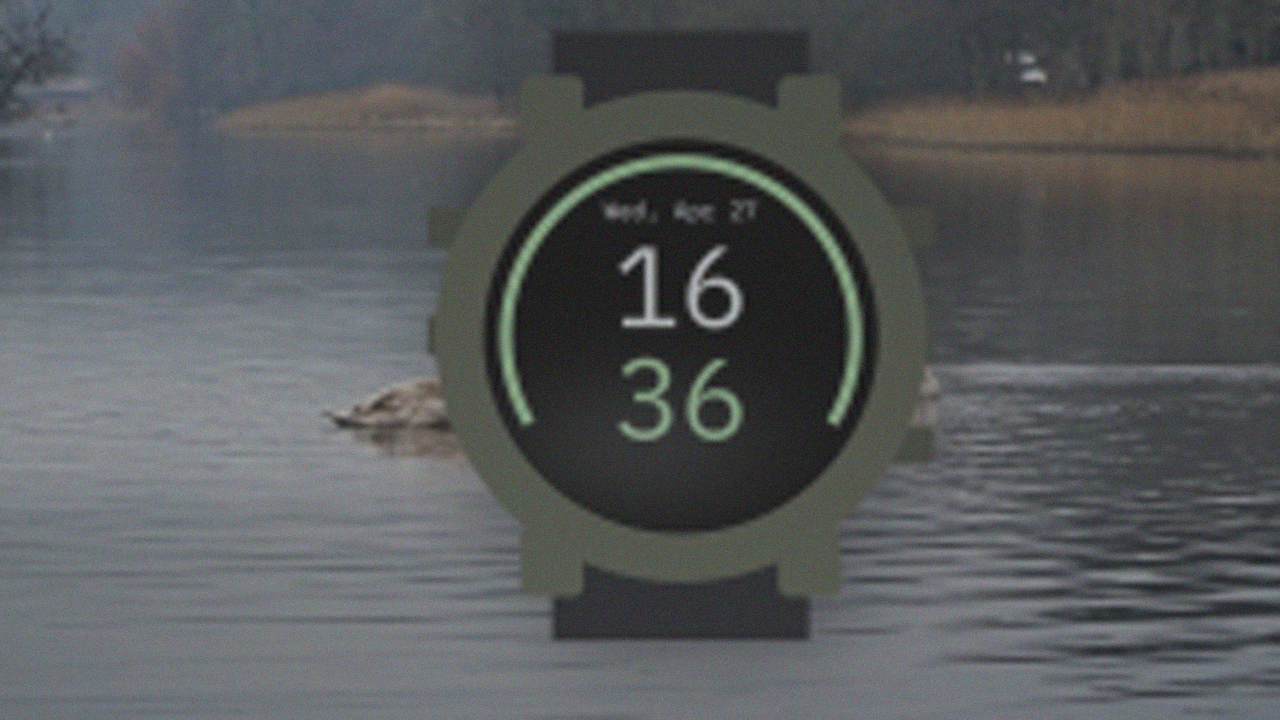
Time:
16:36
